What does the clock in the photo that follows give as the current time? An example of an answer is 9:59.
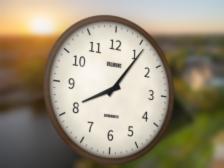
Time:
8:06
